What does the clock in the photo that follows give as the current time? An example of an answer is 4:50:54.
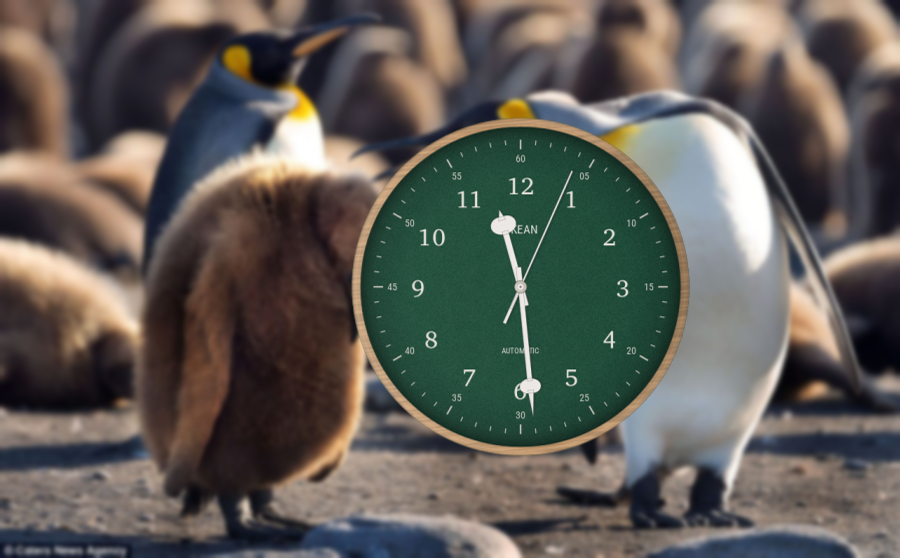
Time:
11:29:04
